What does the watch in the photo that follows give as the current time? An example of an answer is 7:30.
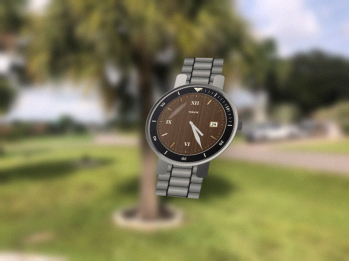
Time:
4:25
